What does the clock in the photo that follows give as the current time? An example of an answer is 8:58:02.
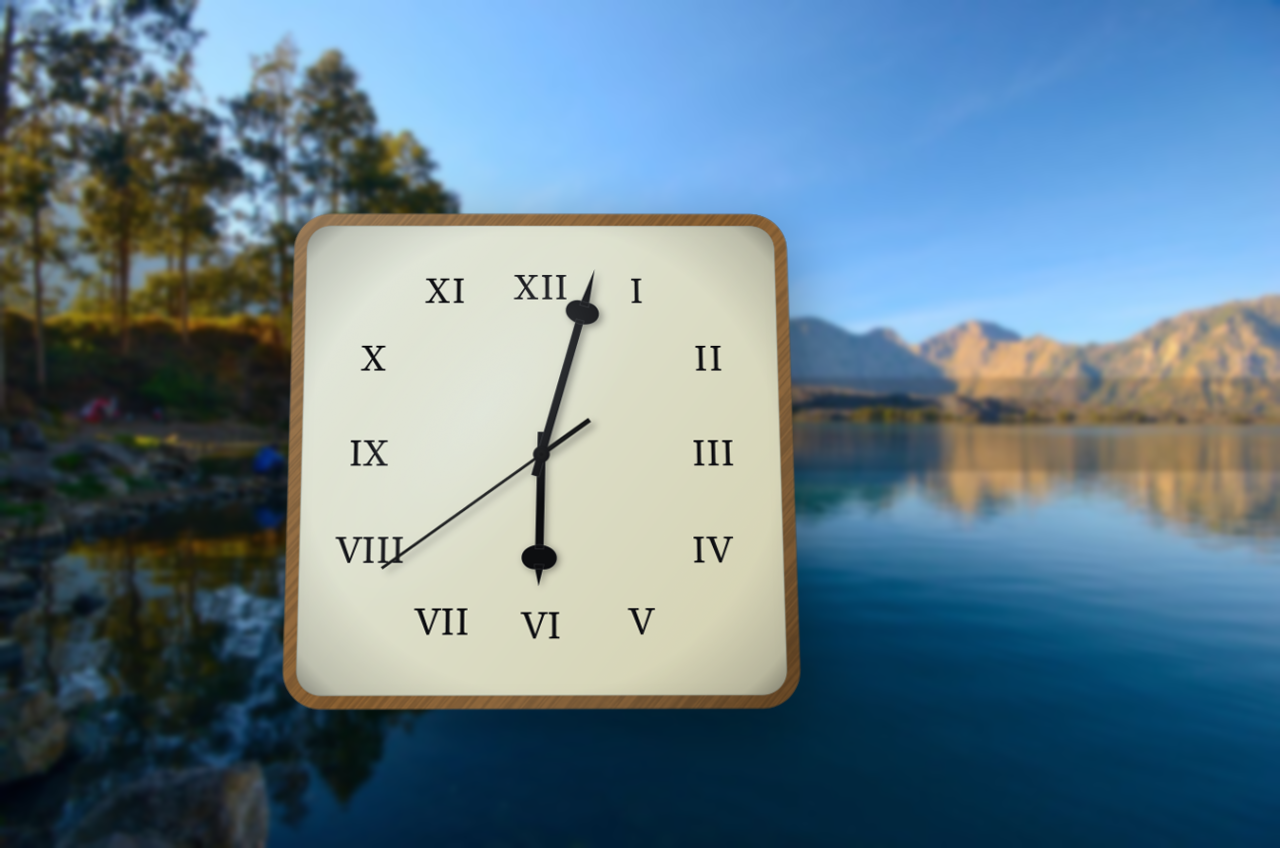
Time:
6:02:39
